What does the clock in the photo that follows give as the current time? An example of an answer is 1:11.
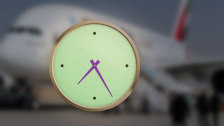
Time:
7:25
